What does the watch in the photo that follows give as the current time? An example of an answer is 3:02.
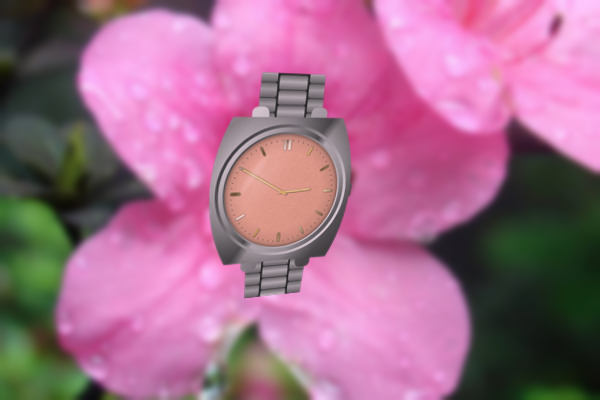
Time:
2:50
